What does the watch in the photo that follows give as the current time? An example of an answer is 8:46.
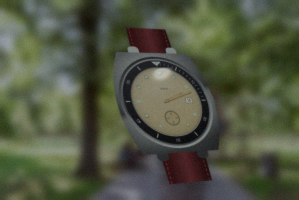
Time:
2:12
